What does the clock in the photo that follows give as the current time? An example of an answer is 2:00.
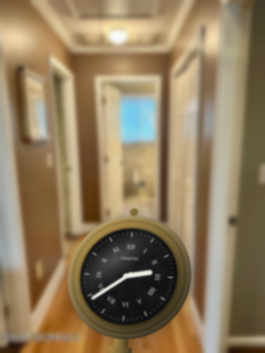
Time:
2:39
